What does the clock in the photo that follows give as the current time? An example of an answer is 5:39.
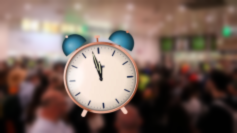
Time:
11:58
